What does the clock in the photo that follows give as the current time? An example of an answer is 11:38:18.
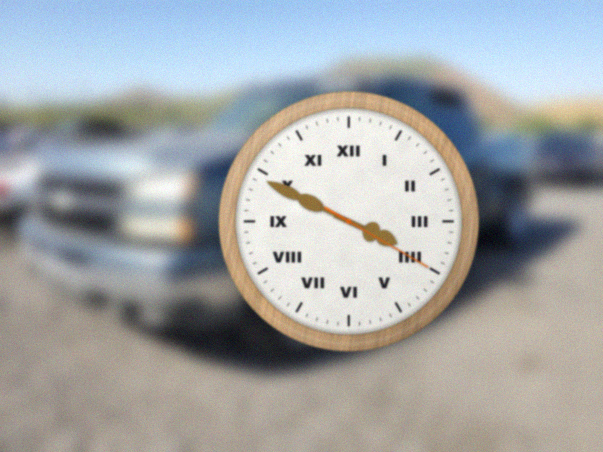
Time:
3:49:20
